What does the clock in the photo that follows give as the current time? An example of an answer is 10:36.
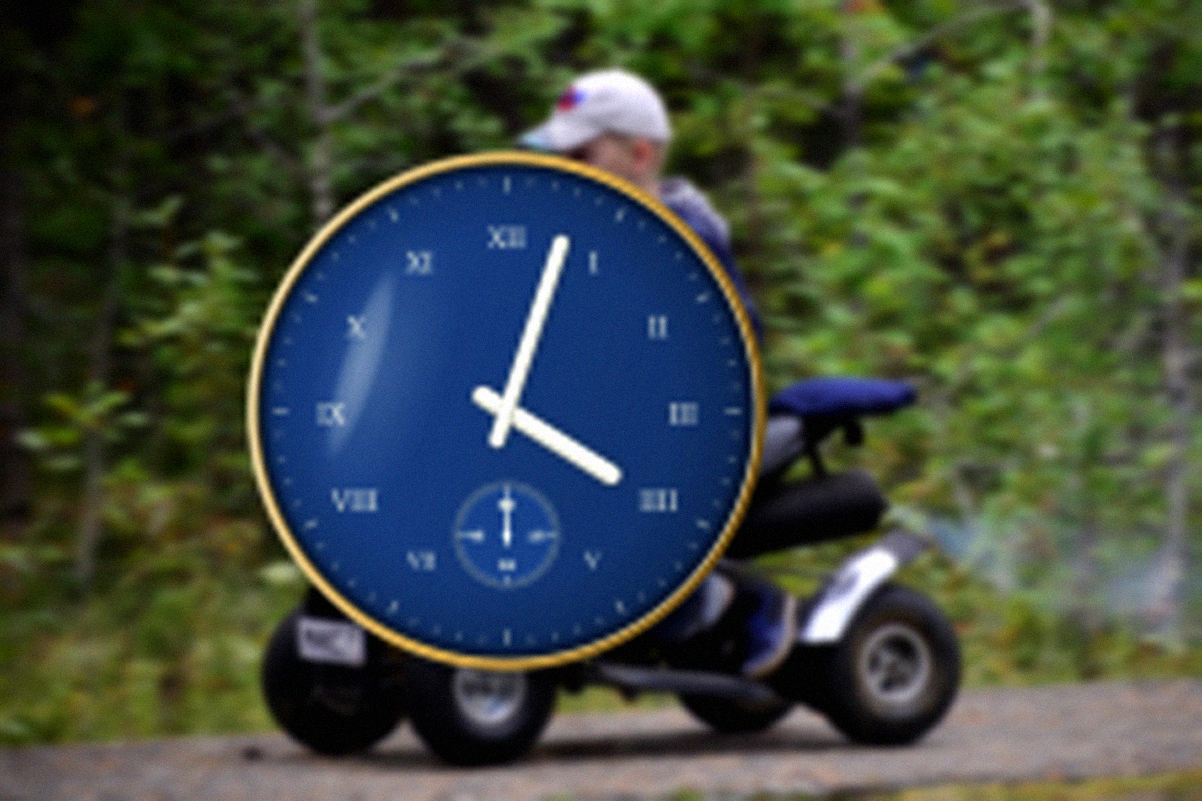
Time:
4:03
